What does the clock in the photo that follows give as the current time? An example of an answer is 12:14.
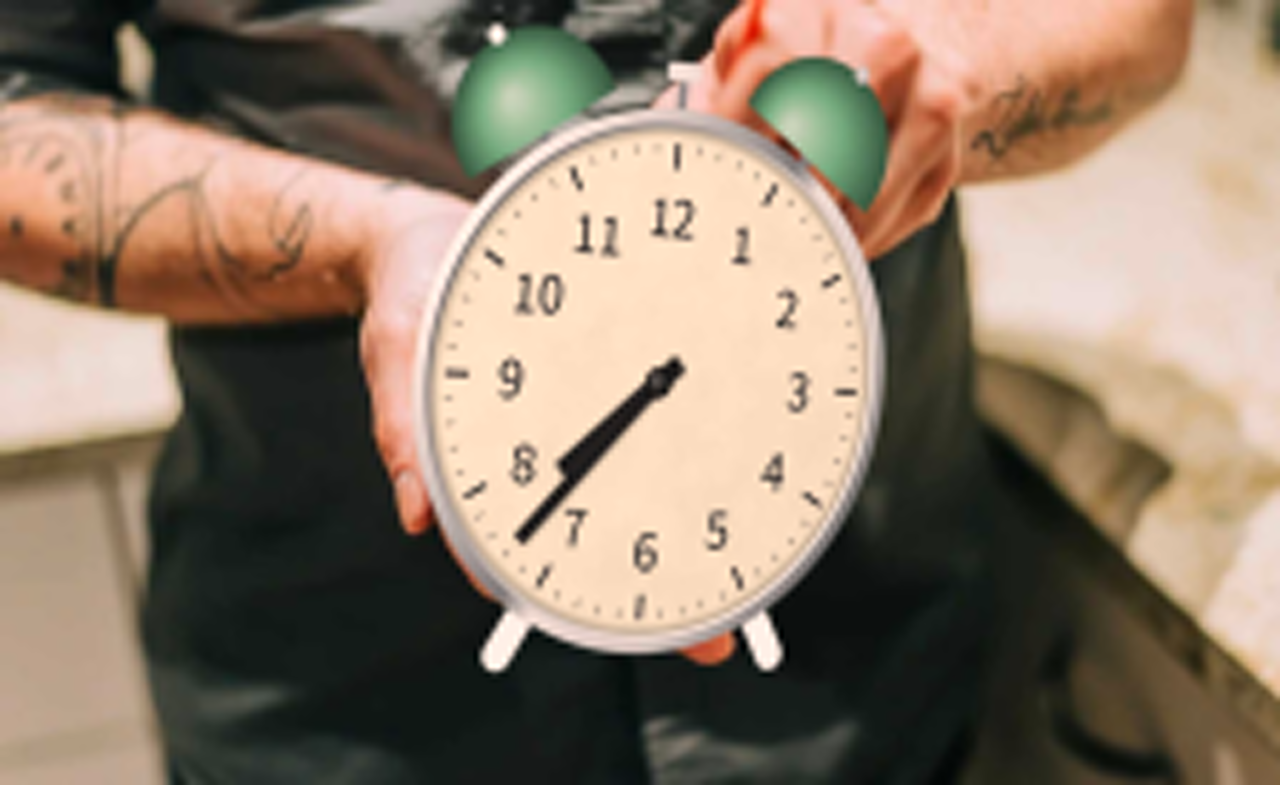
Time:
7:37
